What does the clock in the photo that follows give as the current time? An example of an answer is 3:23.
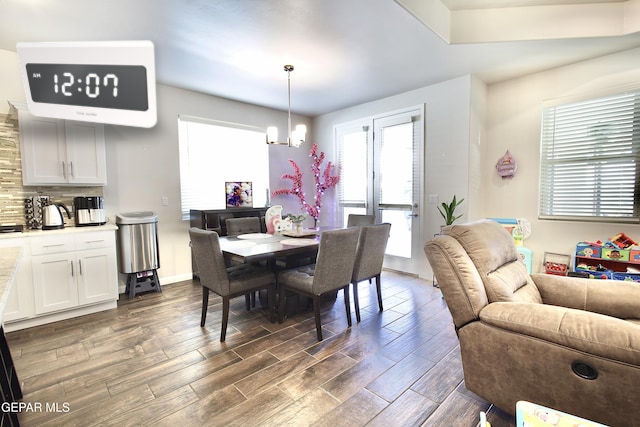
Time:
12:07
